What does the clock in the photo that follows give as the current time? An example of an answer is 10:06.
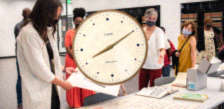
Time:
8:10
